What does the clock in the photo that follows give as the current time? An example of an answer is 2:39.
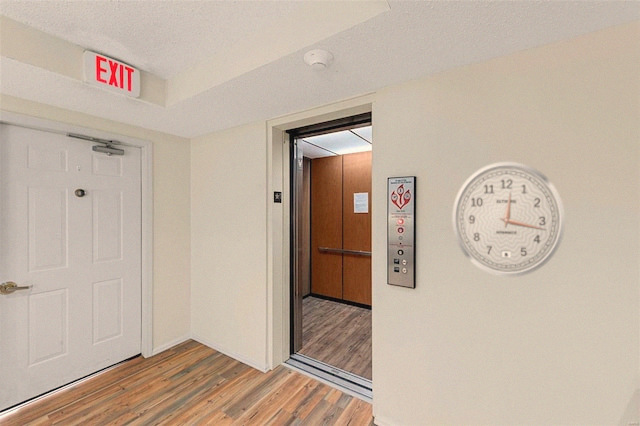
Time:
12:17
